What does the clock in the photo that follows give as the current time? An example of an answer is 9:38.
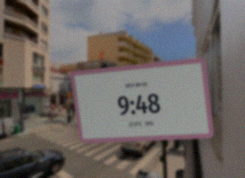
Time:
9:48
